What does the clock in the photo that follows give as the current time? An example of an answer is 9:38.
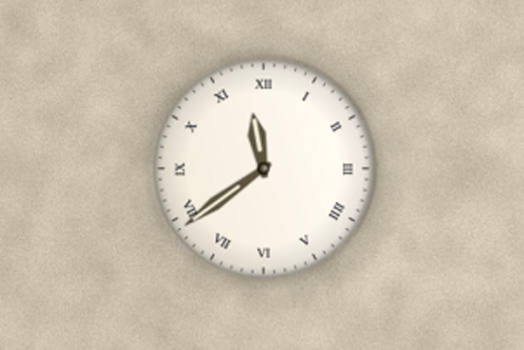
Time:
11:39
